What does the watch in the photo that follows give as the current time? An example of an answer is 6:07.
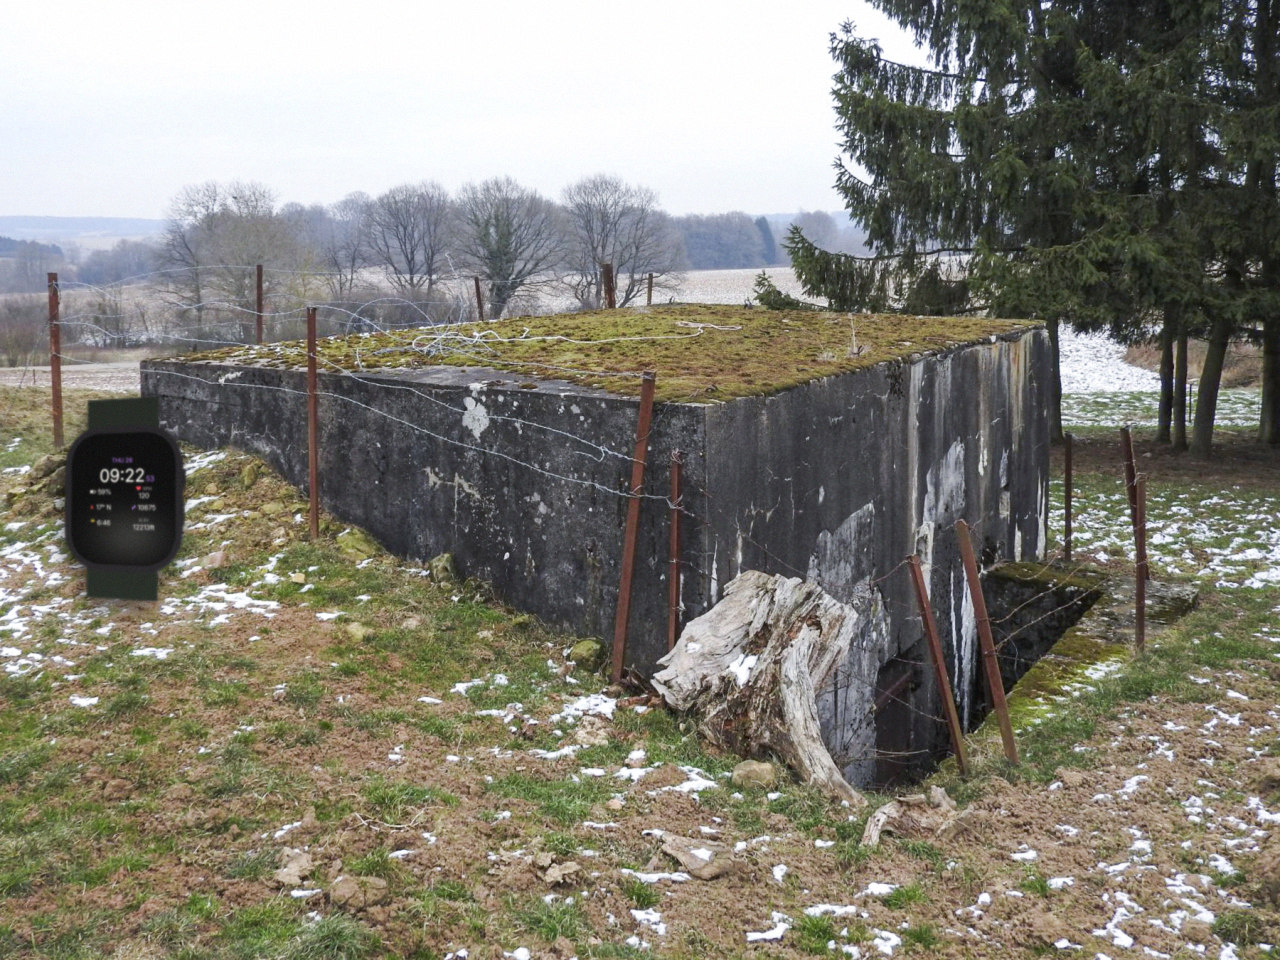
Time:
9:22
